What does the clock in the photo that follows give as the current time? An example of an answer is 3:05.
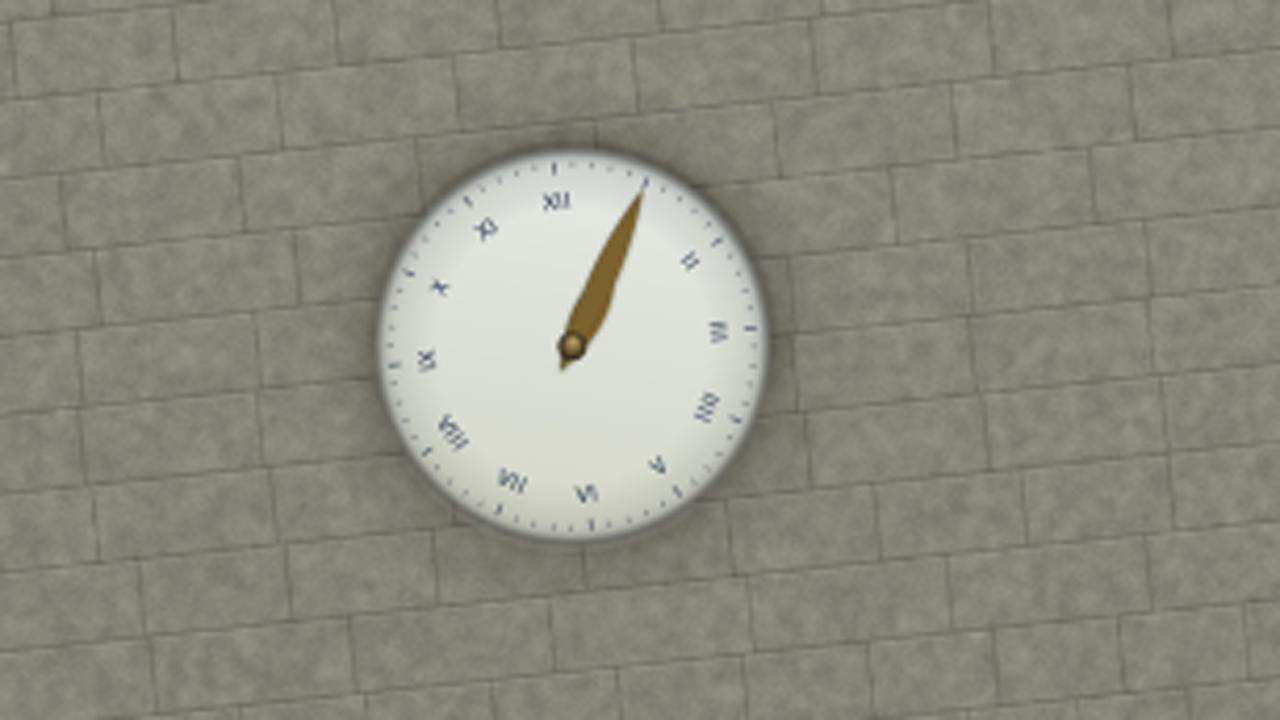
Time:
1:05
